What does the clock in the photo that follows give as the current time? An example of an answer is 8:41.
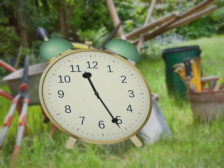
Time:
11:26
